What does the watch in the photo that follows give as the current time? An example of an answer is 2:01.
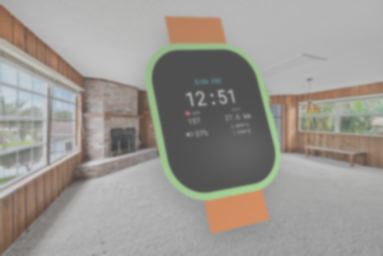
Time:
12:51
